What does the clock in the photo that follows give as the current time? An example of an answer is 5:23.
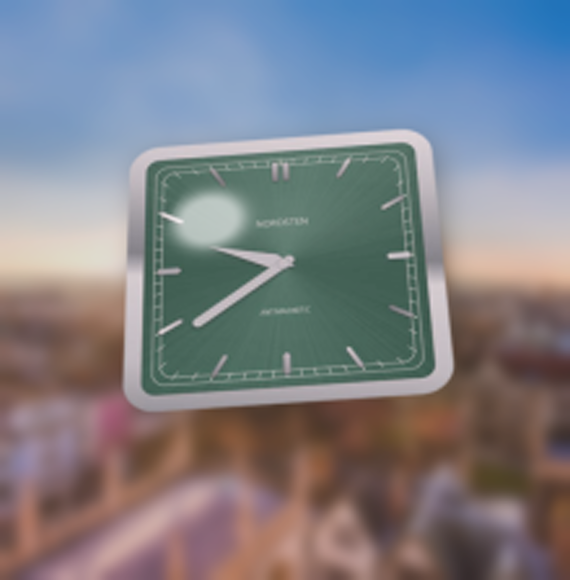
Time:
9:39
